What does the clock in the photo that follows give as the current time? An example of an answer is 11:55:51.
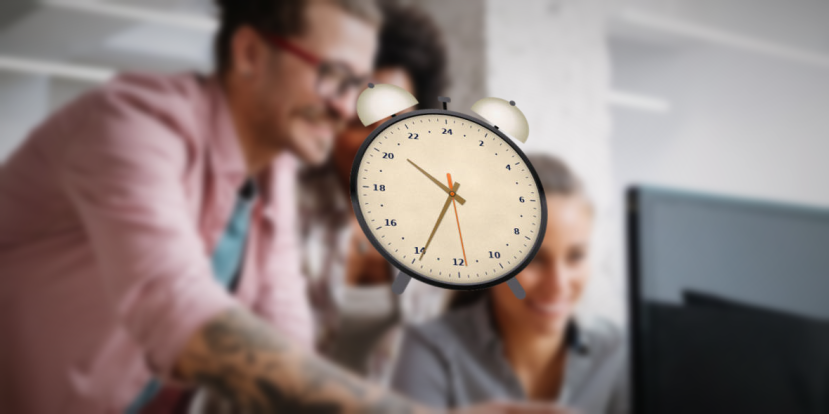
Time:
20:34:29
